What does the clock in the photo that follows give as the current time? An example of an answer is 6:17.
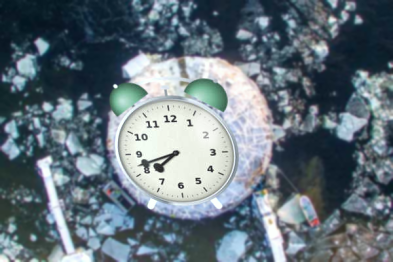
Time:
7:42
